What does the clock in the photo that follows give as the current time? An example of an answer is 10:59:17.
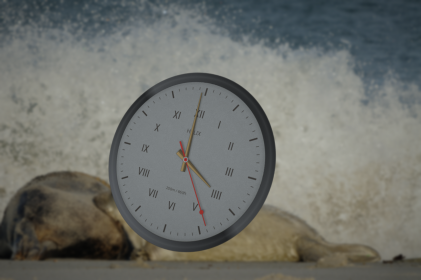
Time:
3:59:24
